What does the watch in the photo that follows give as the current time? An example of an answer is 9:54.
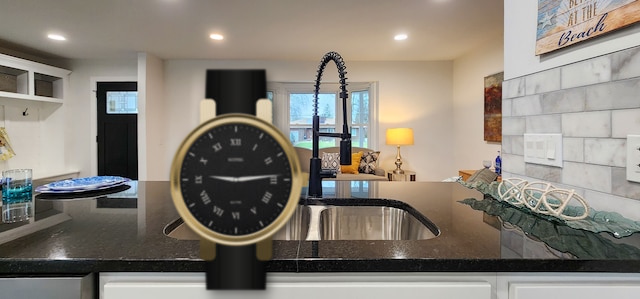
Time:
9:14
